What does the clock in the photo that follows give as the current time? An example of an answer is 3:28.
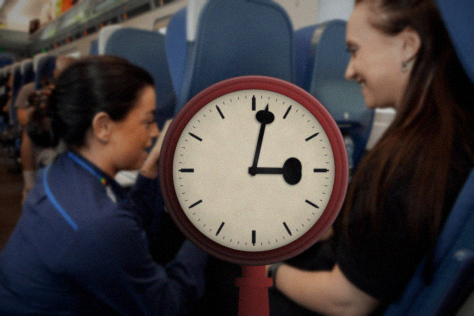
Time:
3:02
